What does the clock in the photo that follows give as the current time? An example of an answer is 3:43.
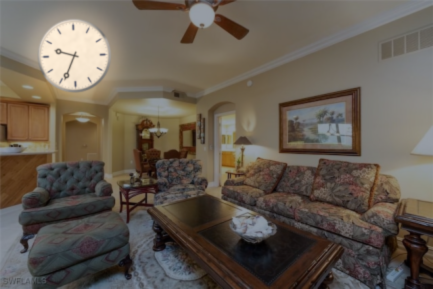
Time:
9:34
